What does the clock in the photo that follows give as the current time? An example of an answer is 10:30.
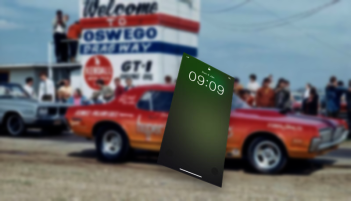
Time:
9:09
